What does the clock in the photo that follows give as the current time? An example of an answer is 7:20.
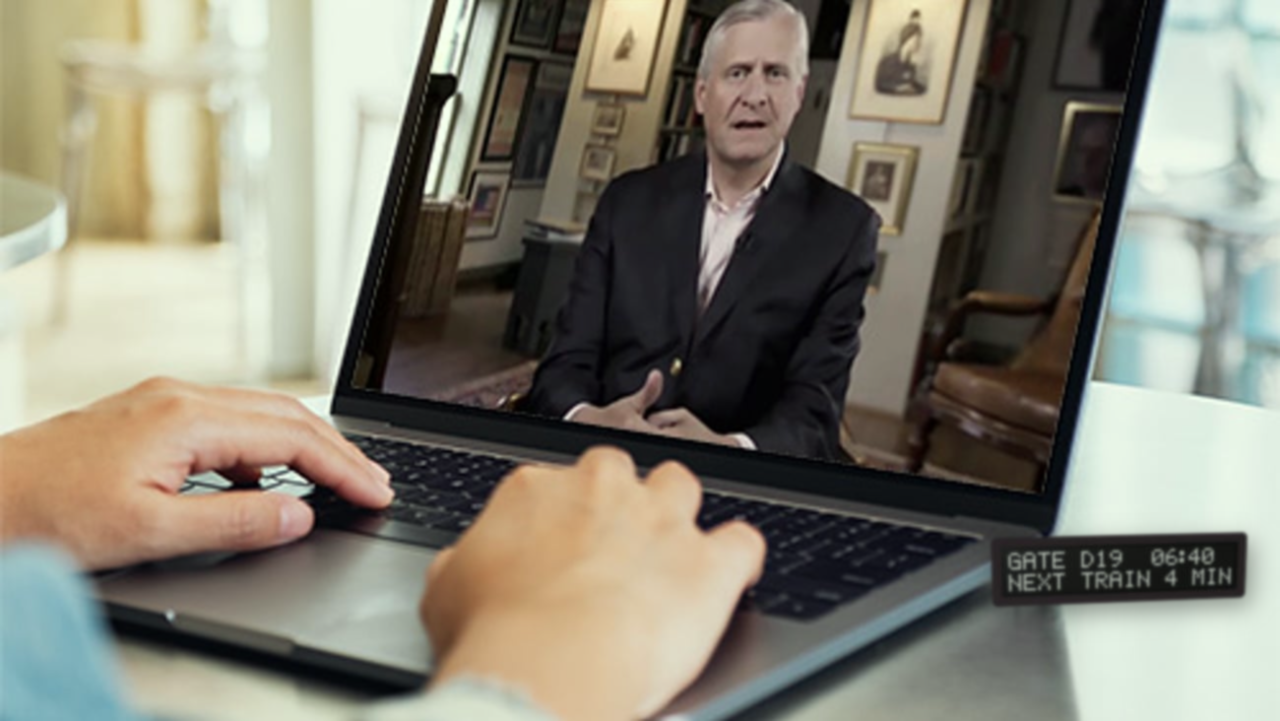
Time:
6:40
